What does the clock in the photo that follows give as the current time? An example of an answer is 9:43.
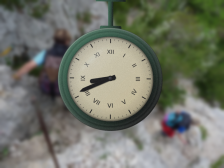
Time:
8:41
